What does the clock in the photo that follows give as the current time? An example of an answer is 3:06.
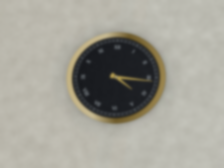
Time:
4:16
